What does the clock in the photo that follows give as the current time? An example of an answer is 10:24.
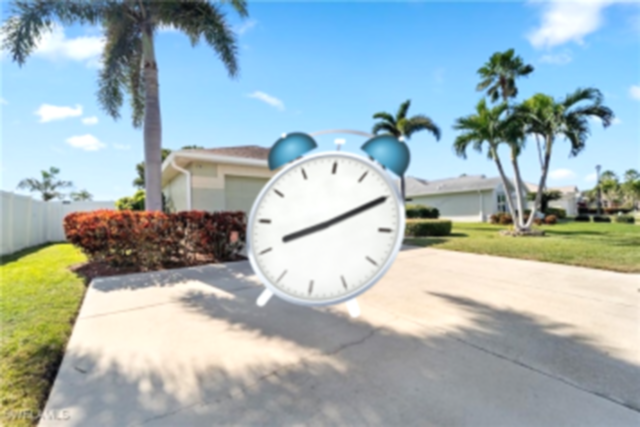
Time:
8:10
